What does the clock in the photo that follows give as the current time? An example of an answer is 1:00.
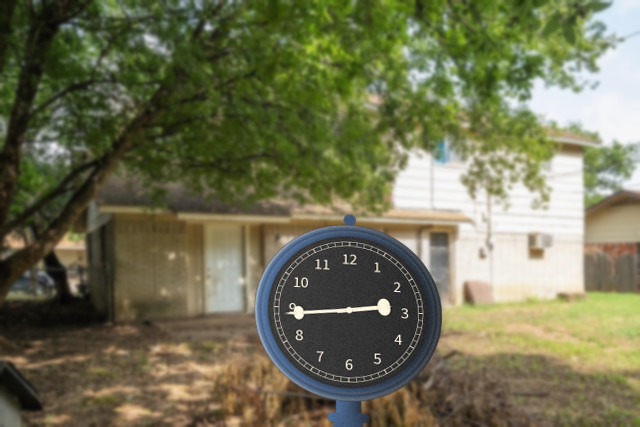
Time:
2:44
